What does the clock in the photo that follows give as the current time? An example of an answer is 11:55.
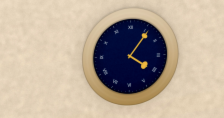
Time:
4:06
